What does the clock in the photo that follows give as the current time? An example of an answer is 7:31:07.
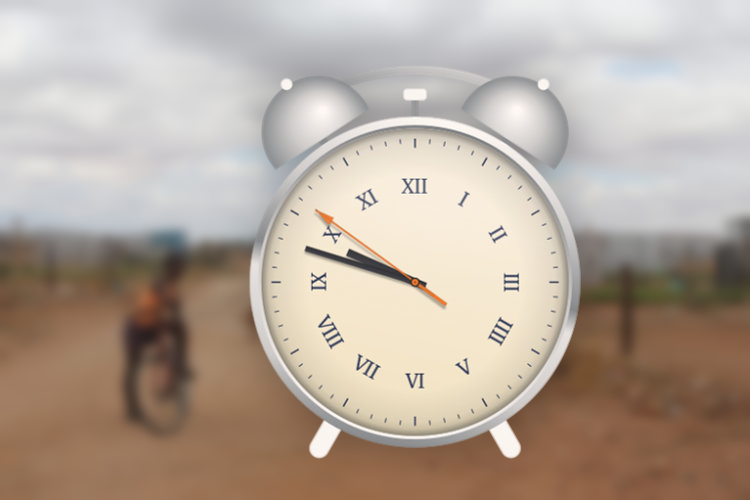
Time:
9:47:51
